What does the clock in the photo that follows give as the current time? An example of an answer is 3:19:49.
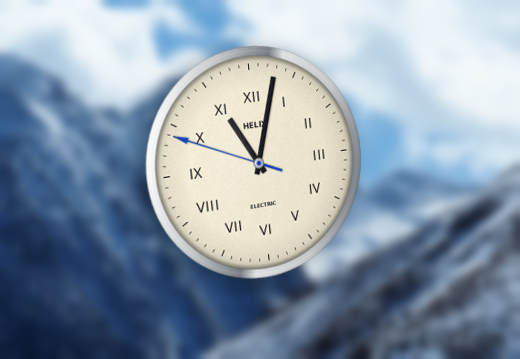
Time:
11:02:49
